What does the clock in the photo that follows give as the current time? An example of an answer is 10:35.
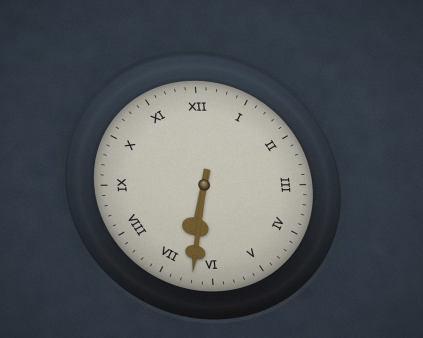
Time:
6:32
